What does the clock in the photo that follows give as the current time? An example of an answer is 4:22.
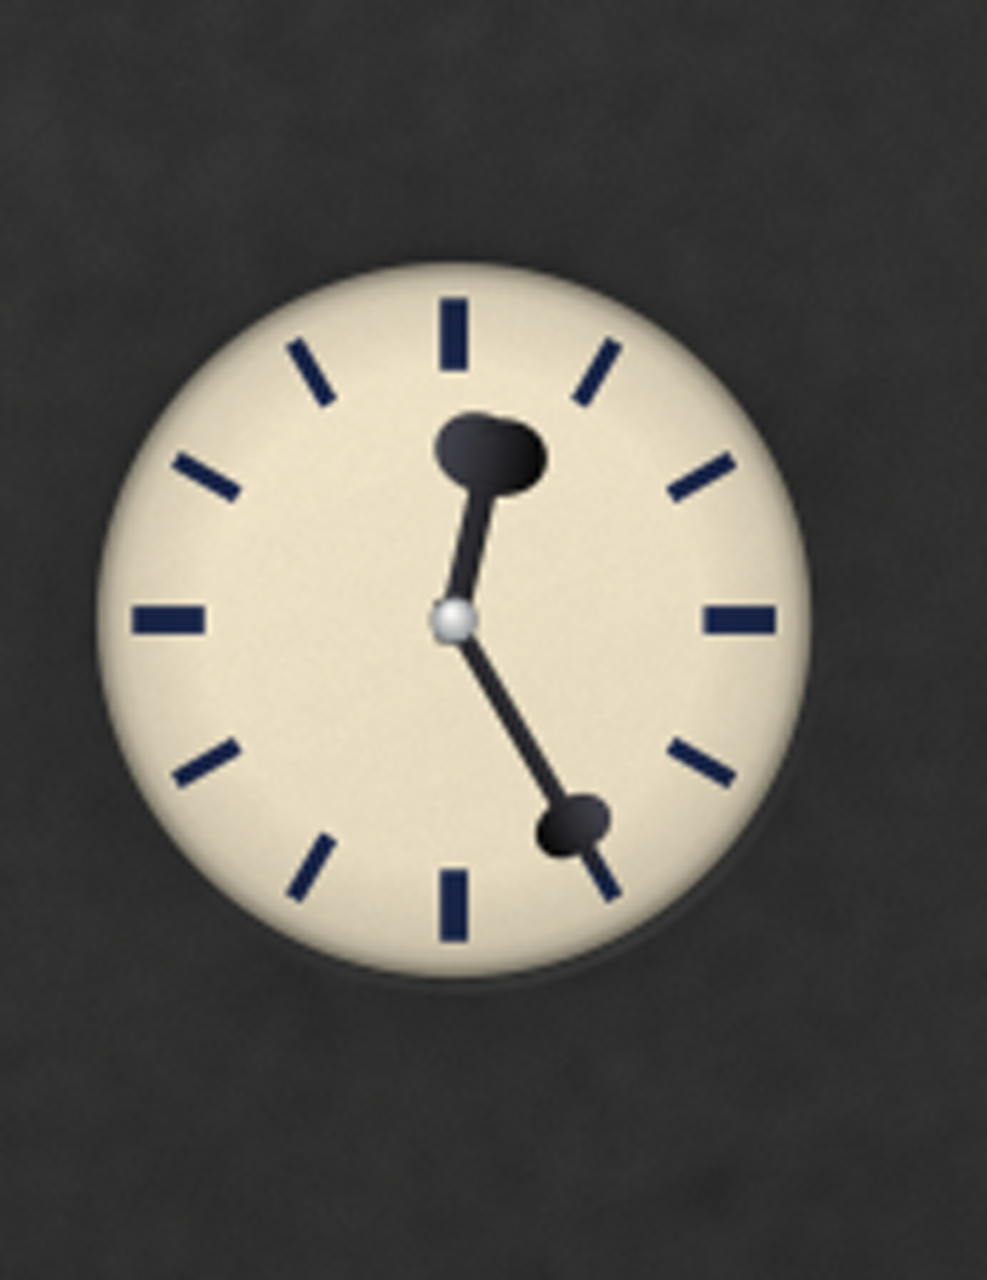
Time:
12:25
